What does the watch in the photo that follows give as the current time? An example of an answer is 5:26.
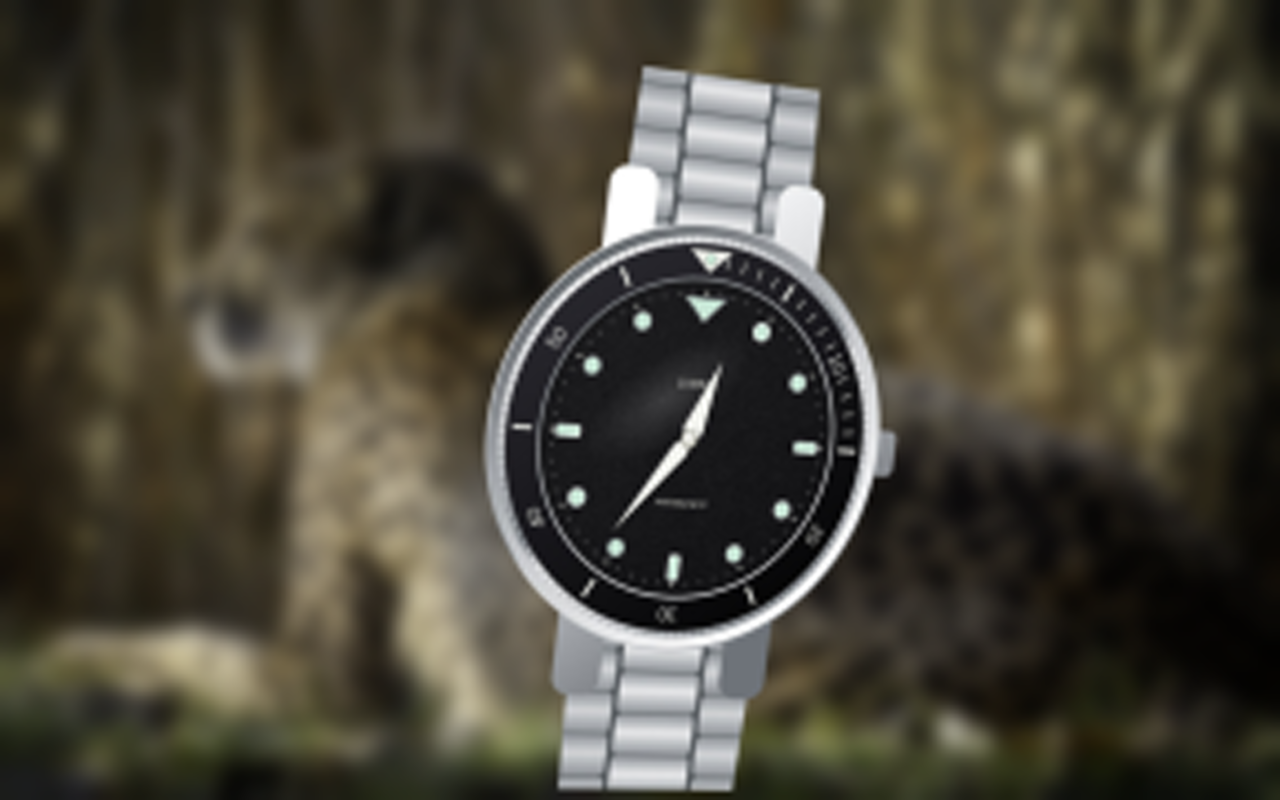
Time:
12:36
